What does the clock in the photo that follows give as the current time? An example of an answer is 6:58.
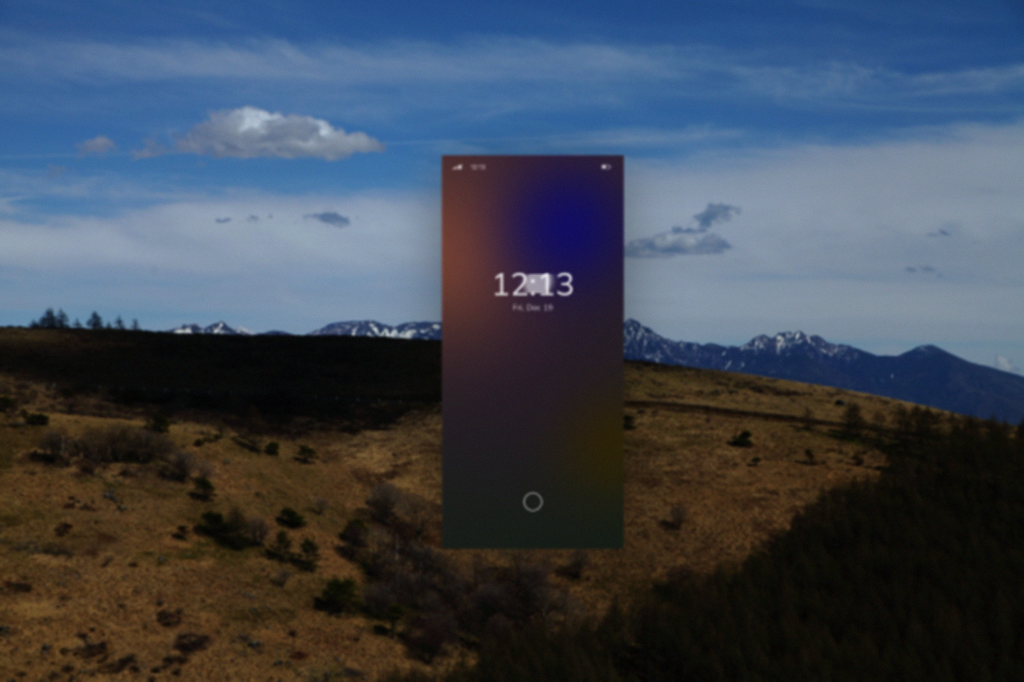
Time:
12:13
